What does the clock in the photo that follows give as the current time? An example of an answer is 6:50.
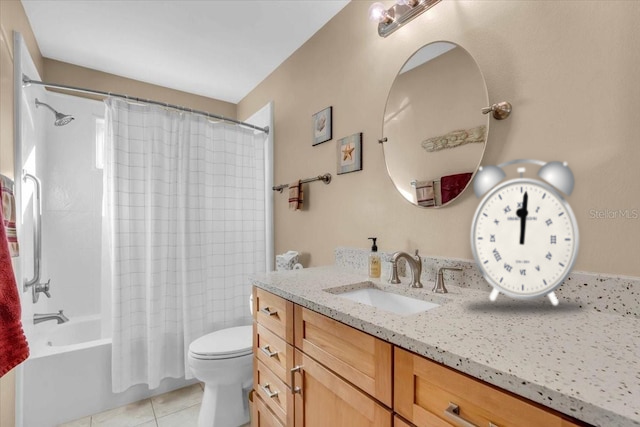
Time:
12:01
